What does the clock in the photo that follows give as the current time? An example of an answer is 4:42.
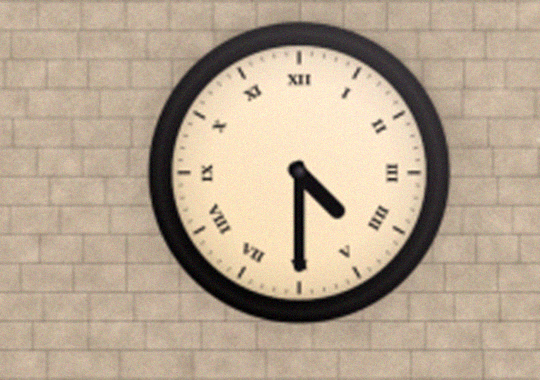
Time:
4:30
